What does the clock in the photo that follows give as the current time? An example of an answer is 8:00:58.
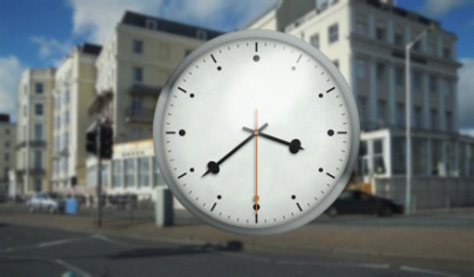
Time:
3:38:30
